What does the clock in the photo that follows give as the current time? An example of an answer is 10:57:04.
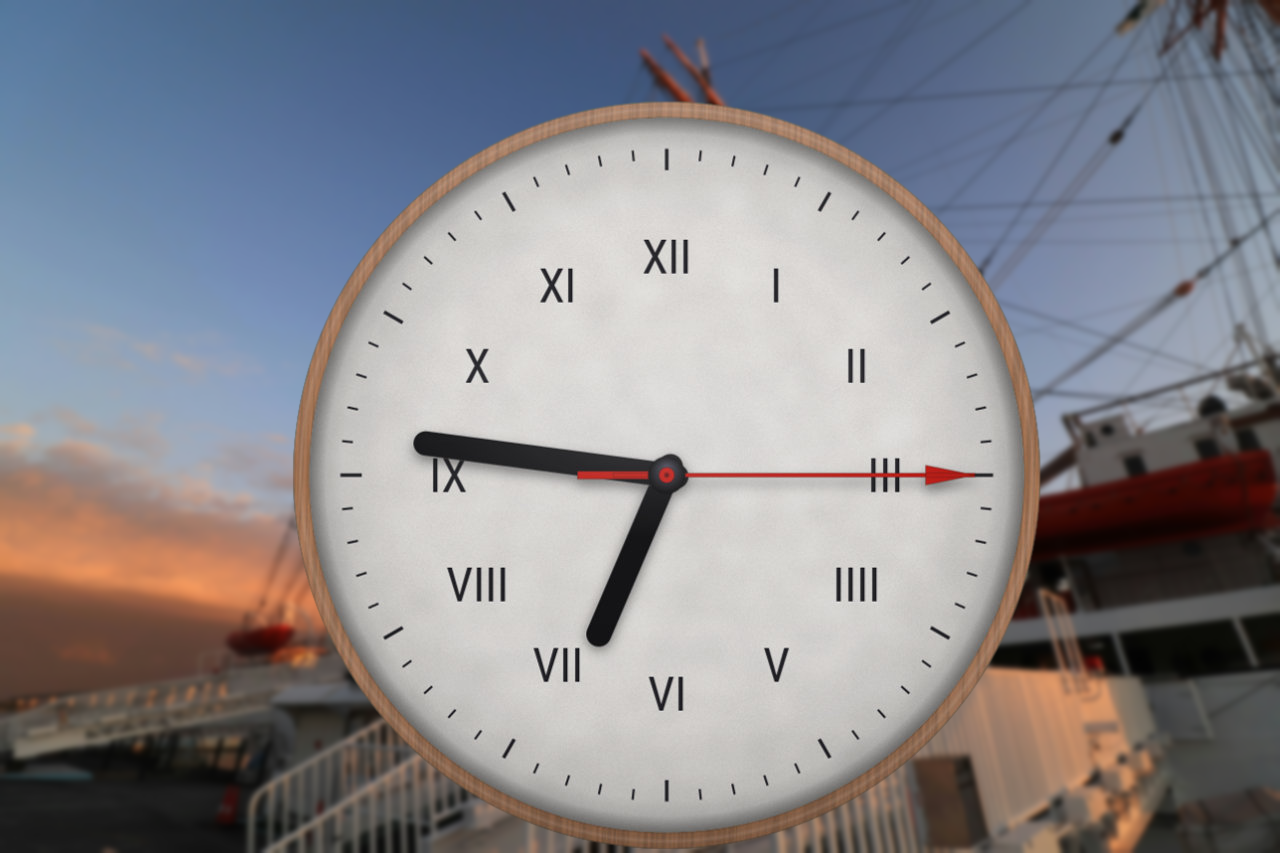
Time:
6:46:15
